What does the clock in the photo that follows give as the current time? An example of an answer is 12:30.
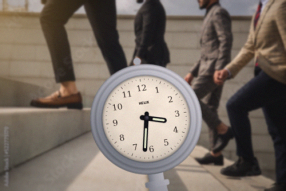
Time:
3:32
